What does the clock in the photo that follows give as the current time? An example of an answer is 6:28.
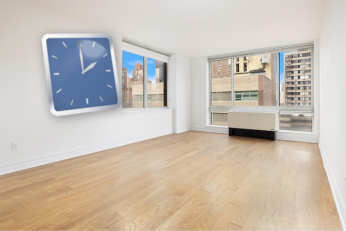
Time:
2:00
